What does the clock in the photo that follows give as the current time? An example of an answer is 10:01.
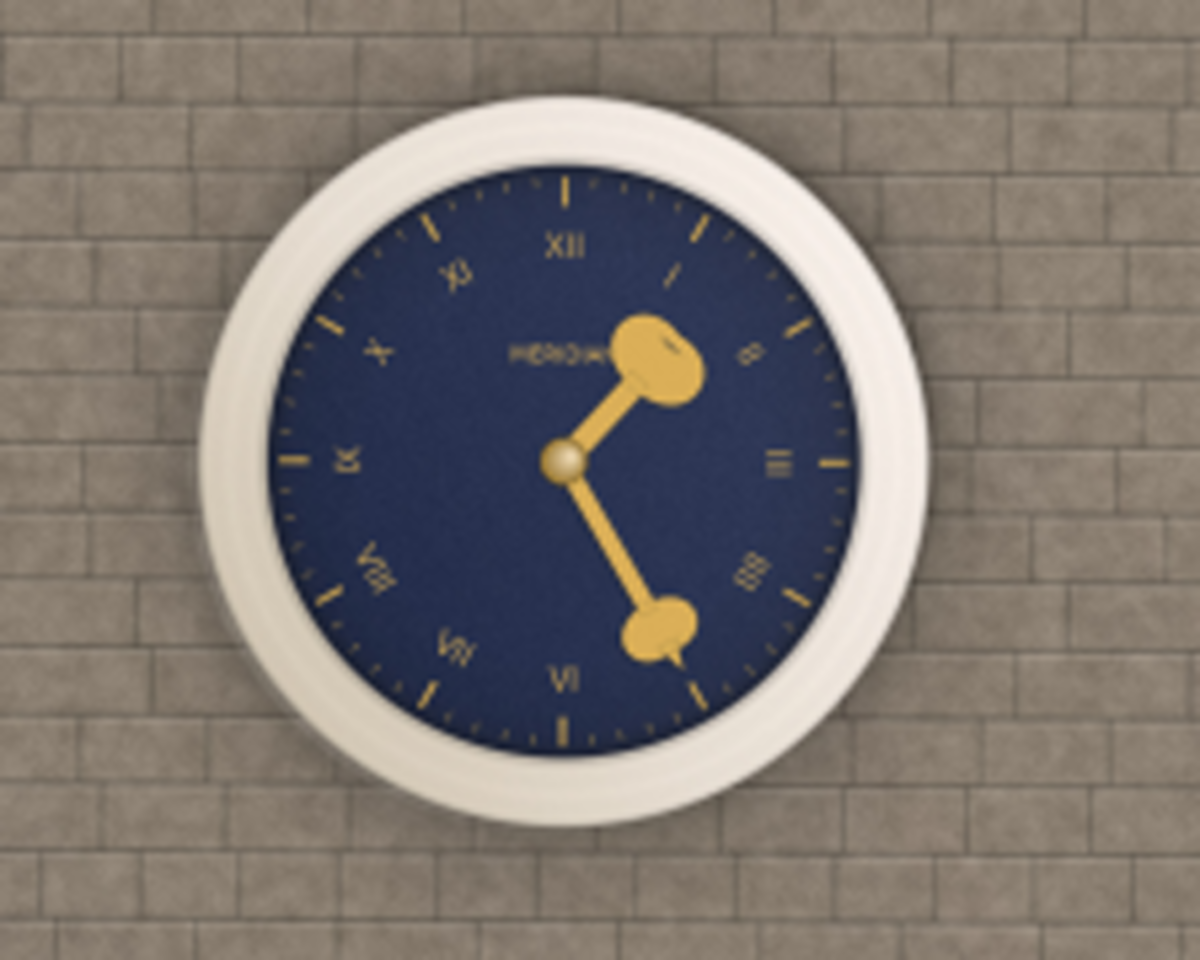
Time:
1:25
